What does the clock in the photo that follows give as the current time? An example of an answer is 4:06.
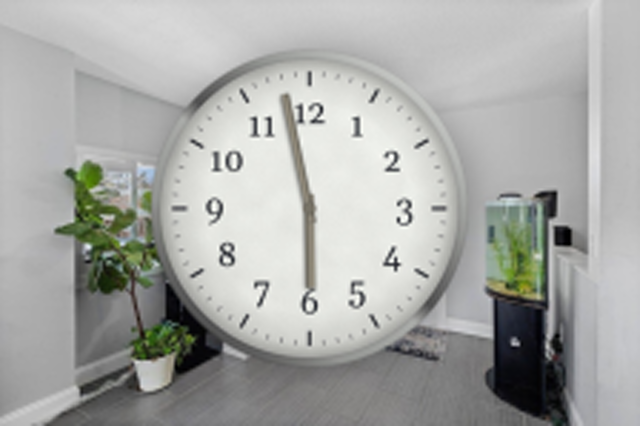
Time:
5:58
